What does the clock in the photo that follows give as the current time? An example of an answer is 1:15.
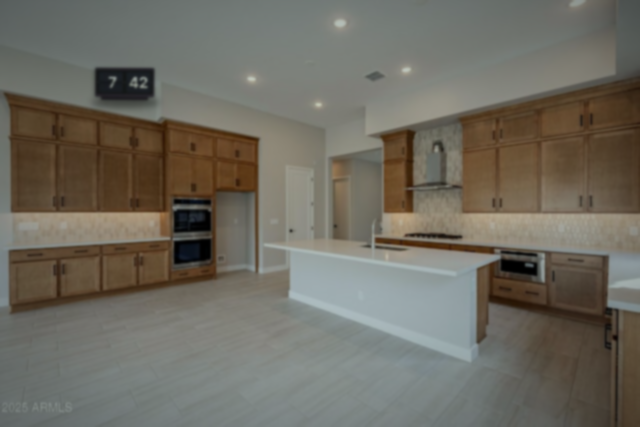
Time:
7:42
